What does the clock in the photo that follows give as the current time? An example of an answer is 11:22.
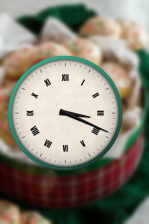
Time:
3:19
